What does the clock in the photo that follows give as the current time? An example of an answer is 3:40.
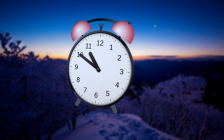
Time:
10:50
